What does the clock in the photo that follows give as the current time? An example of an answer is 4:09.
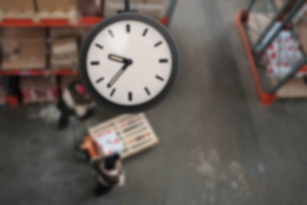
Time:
9:37
